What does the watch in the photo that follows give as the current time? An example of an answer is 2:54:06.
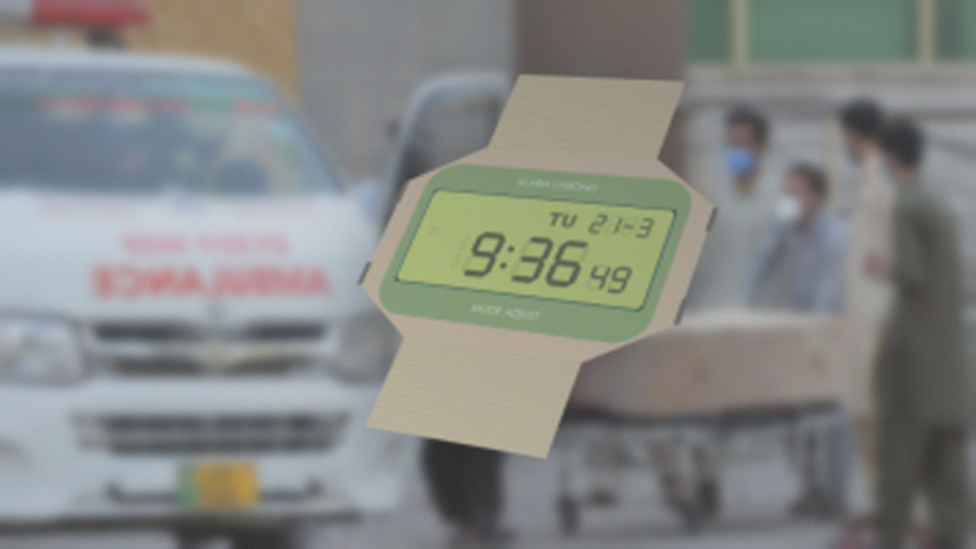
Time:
9:36:49
